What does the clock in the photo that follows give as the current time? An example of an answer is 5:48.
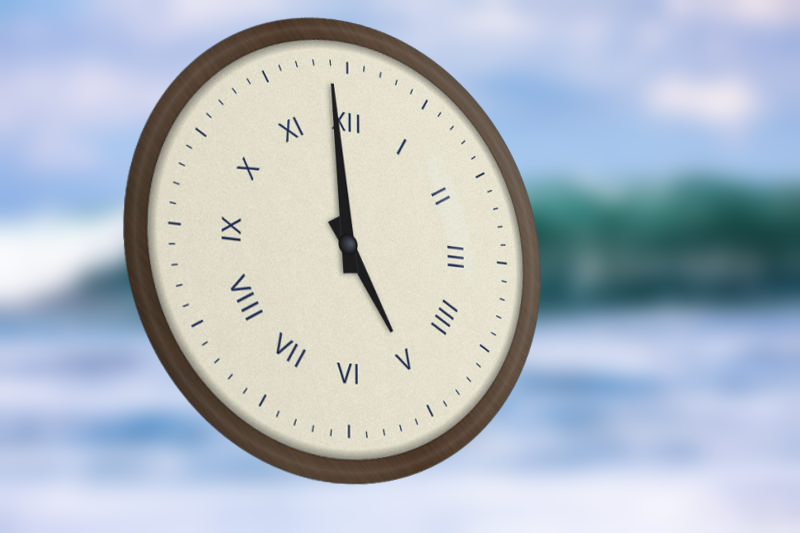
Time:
4:59
